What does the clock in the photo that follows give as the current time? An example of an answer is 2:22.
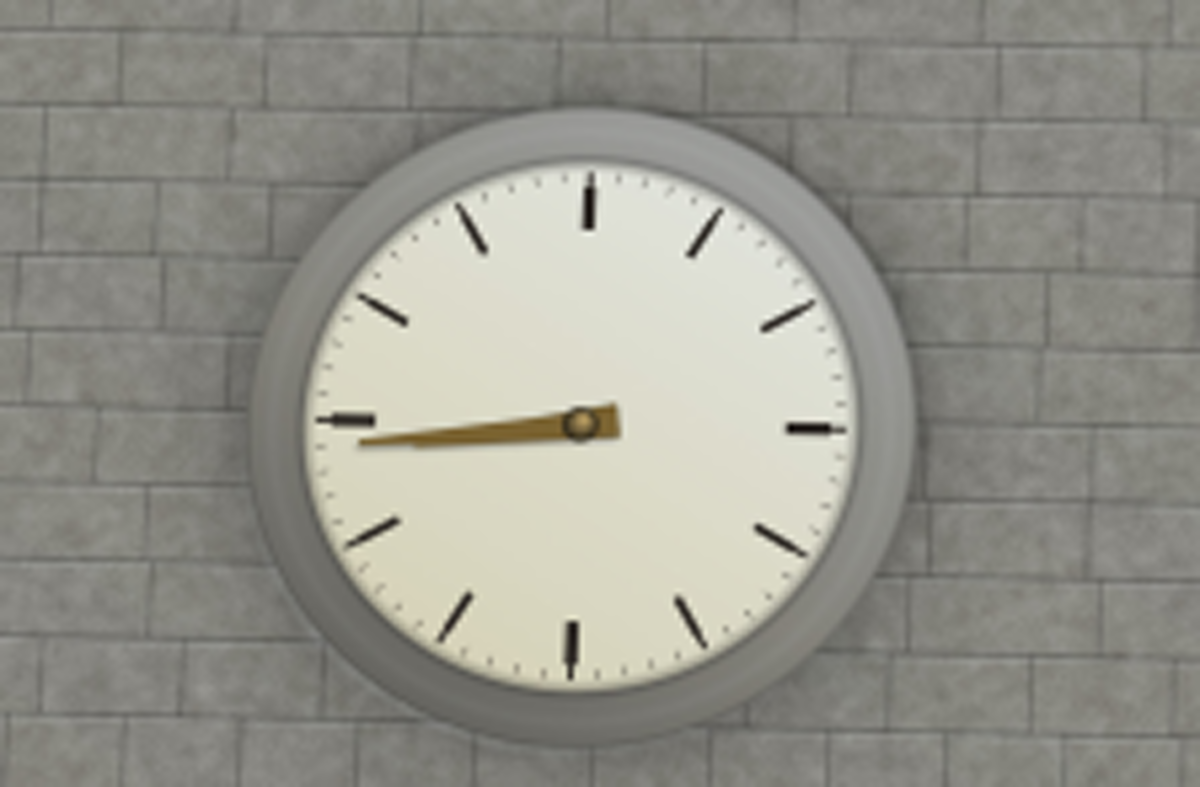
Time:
8:44
